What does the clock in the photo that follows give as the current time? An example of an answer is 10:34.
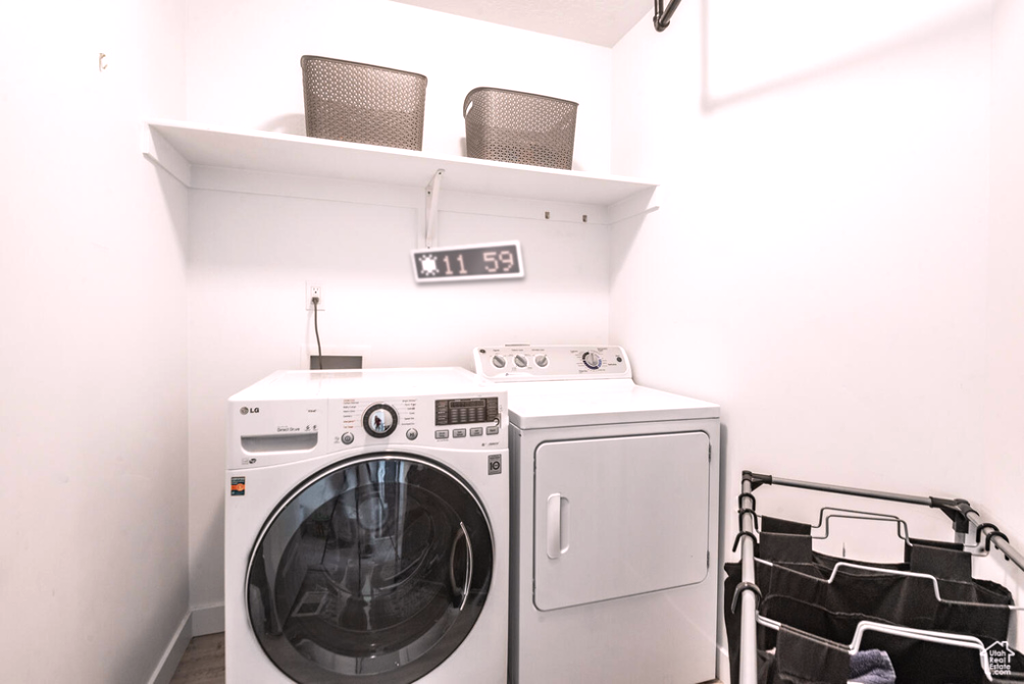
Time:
11:59
